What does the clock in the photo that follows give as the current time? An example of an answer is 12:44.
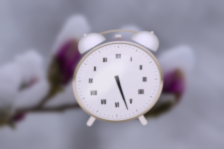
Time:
5:27
